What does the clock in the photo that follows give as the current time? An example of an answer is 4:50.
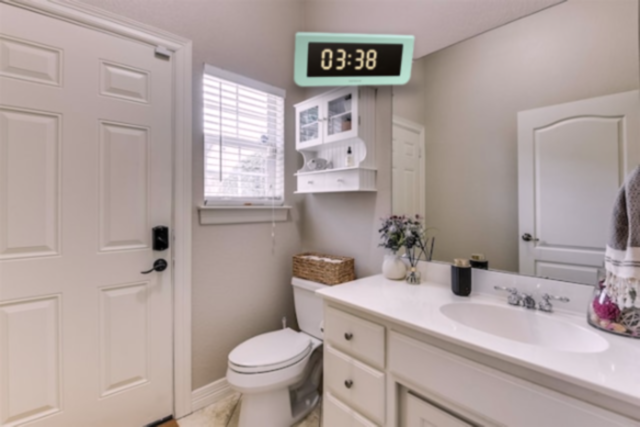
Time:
3:38
